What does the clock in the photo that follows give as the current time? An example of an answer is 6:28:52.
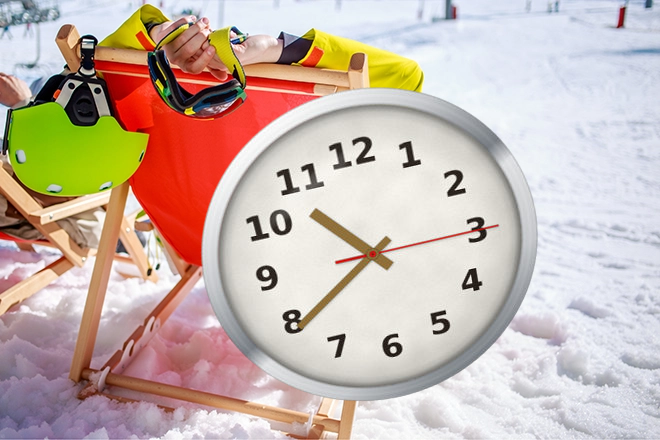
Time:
10:39:15
